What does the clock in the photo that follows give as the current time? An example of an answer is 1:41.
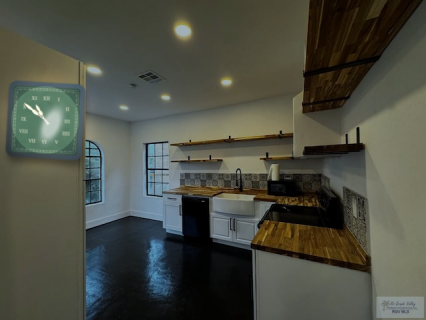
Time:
10:51
